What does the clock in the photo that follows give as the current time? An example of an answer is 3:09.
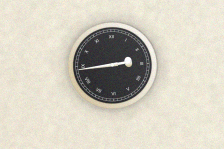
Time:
2:44
